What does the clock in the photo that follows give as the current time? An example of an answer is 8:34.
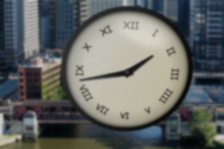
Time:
1:43
